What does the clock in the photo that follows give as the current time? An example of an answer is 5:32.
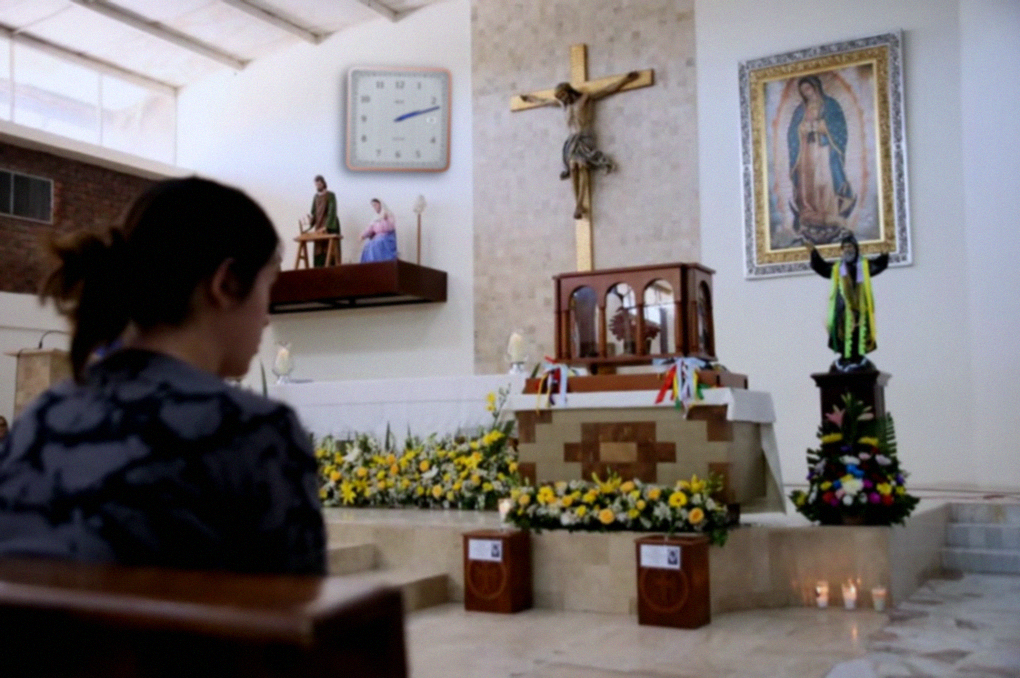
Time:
2:12
